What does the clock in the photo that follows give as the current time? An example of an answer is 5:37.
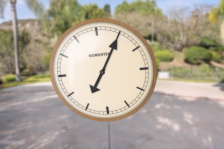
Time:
7:05
